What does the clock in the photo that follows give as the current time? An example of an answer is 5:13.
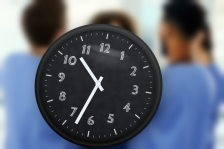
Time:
10:33
